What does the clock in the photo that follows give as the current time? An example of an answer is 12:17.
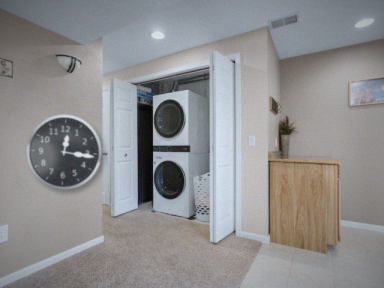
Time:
12:16
